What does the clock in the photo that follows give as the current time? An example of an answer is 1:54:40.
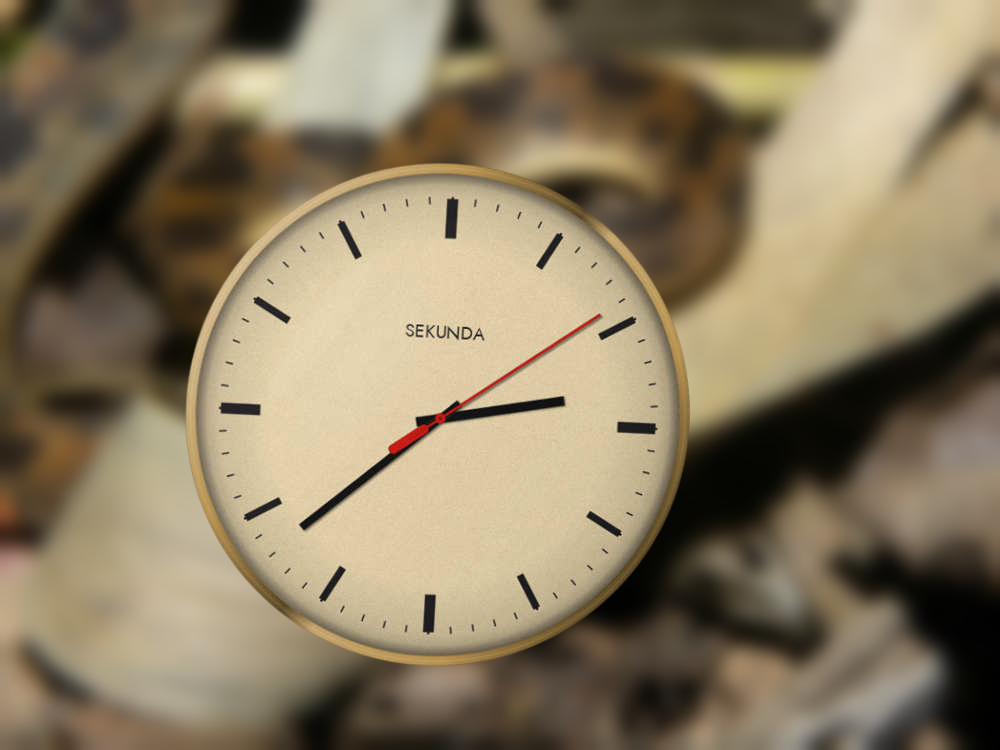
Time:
2:38:09
